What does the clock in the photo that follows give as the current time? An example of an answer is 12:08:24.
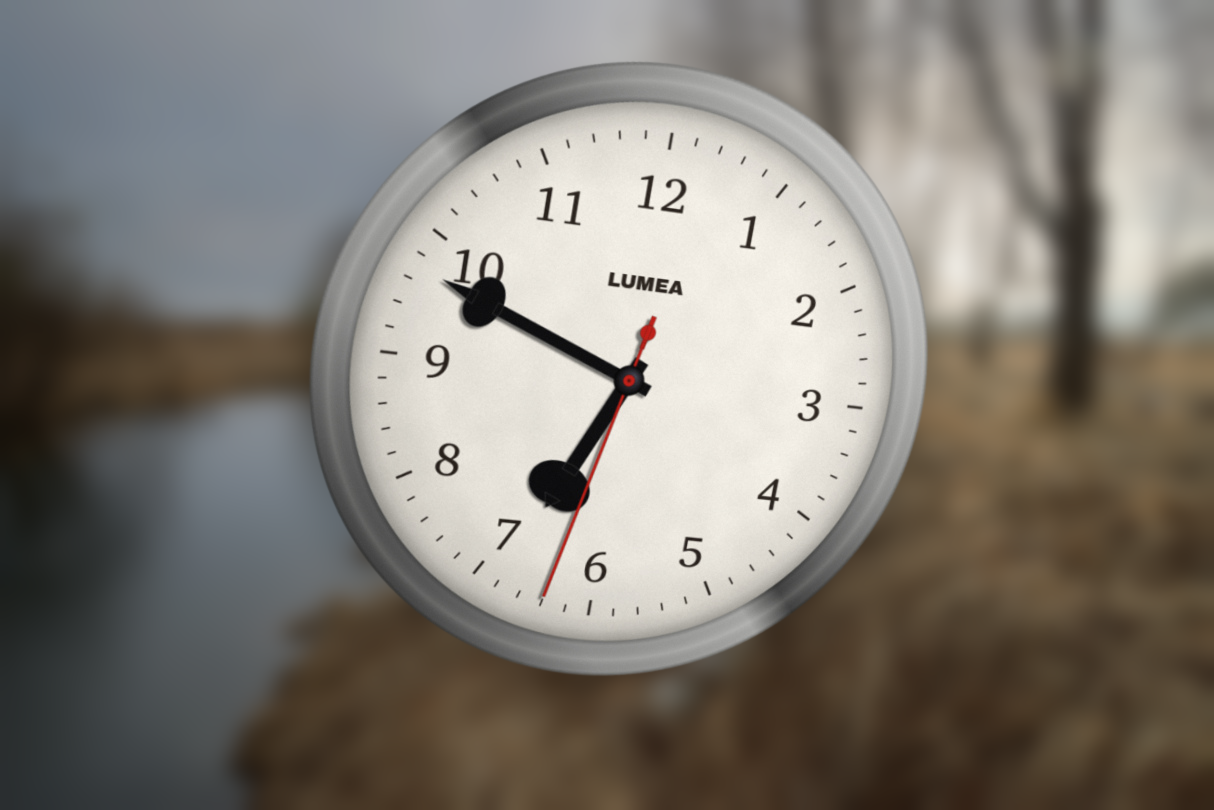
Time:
6:48:32
